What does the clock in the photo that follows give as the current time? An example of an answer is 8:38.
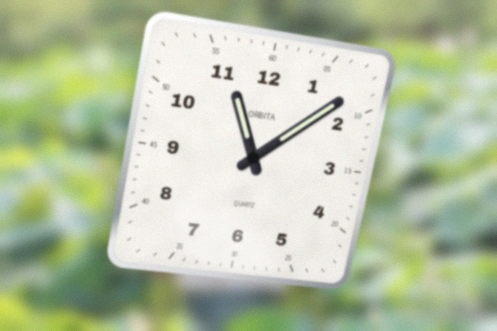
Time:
11:08
